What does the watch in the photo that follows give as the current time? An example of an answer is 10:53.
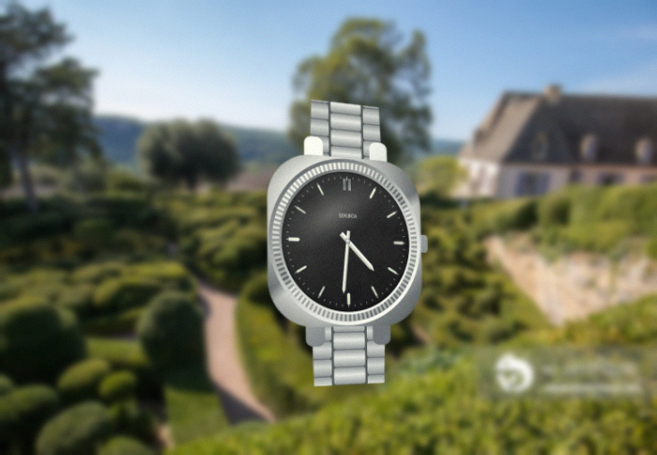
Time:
4:31
